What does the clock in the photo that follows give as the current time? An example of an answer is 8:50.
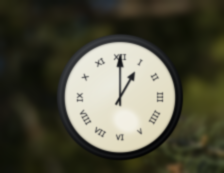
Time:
1:00
